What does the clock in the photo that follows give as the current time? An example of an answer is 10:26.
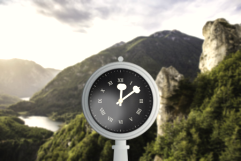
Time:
12:09
